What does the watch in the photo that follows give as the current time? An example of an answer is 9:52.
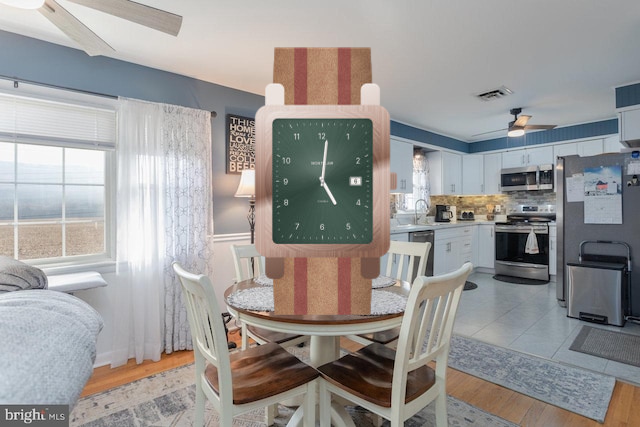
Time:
5:01
